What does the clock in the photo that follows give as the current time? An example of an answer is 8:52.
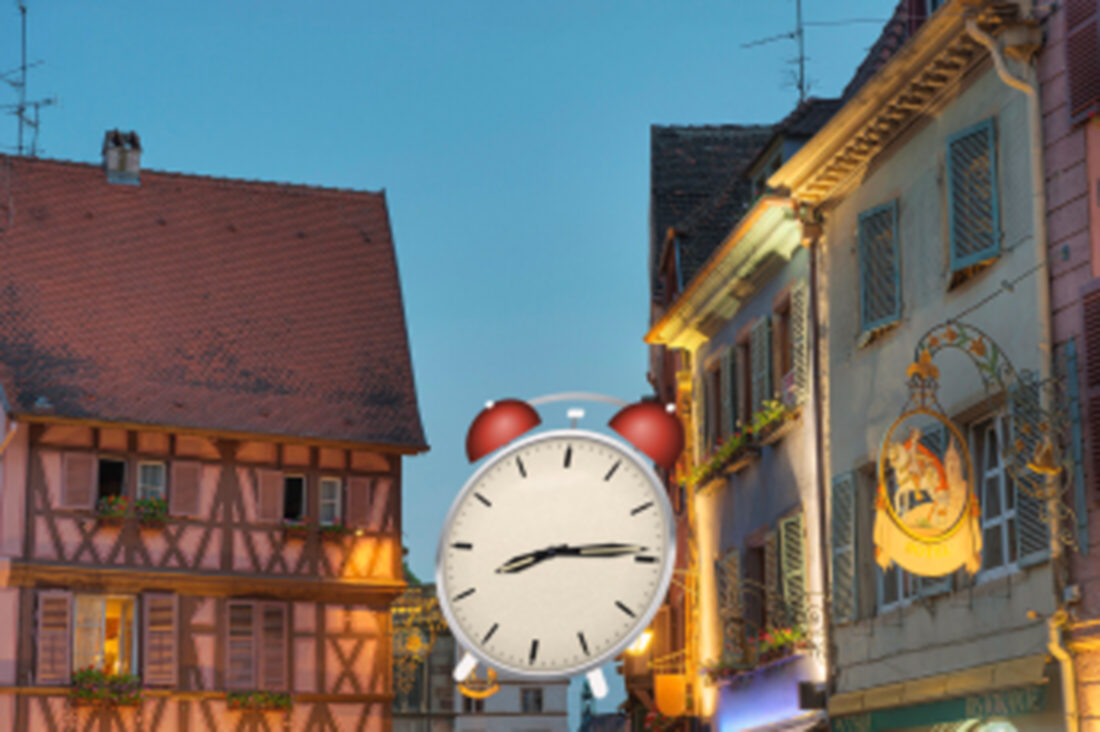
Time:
8:14
